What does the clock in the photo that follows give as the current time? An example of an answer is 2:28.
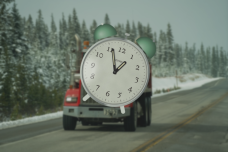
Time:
12:56
